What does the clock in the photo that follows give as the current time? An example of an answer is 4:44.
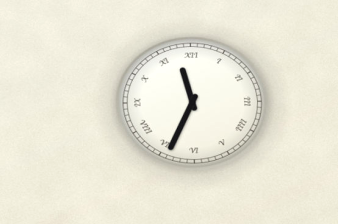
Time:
11:34
